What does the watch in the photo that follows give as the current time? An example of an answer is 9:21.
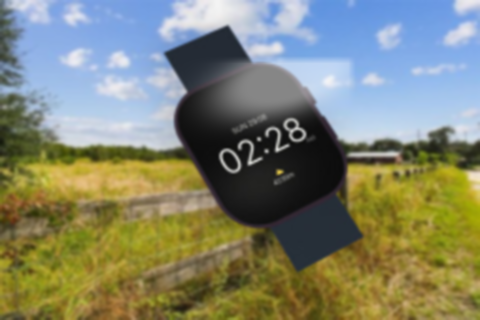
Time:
2:28
